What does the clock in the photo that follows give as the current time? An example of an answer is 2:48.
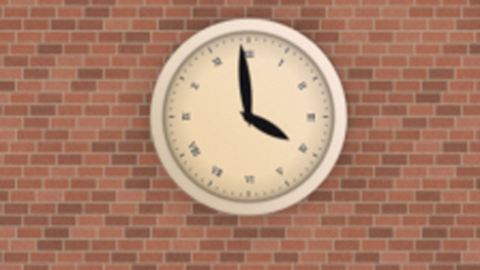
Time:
3:59
